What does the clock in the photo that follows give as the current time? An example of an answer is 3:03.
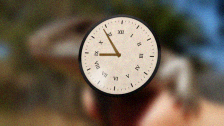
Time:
8:54
